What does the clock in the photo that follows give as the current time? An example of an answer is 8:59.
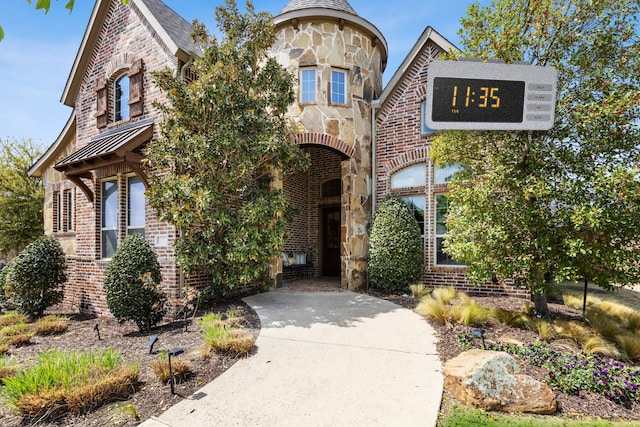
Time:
11:35
